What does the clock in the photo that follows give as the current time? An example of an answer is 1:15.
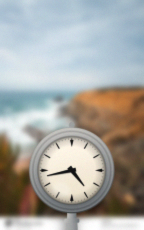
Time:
4:43
